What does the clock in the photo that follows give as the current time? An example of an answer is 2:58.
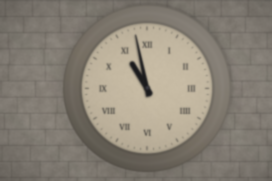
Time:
10:58
